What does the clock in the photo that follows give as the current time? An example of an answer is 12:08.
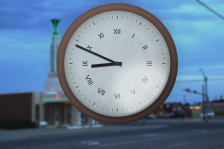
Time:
8:49
